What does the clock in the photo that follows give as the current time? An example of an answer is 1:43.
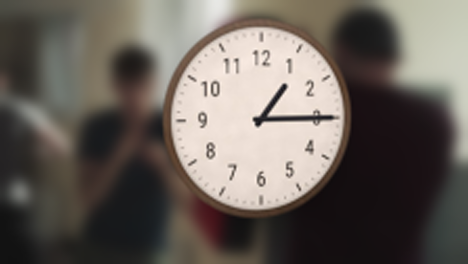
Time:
1:15
